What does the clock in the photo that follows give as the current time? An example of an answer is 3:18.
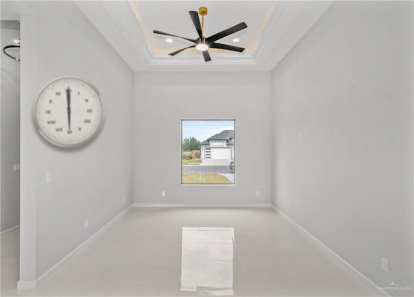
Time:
6:00
